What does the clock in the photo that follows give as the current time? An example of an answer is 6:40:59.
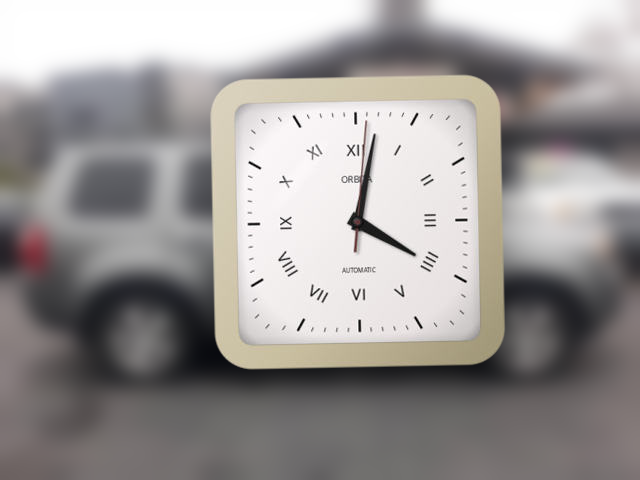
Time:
4:02:01
